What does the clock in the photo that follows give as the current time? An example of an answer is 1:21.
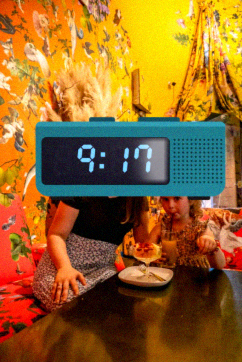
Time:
9:17
